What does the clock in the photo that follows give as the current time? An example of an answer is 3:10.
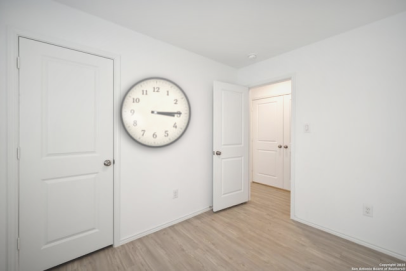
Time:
3:15
